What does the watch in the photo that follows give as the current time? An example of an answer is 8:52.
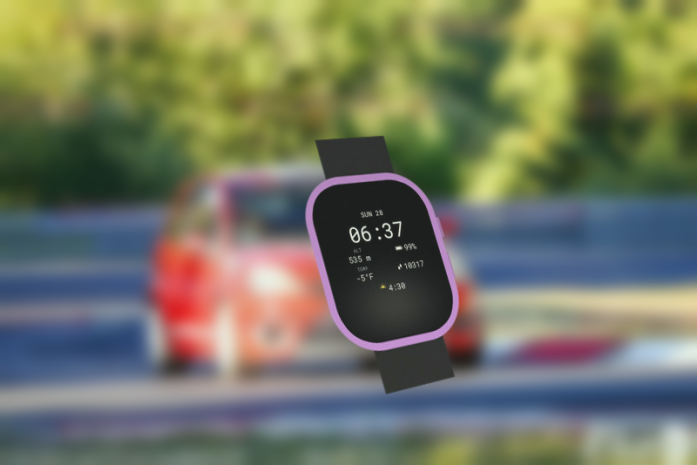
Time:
6:37
